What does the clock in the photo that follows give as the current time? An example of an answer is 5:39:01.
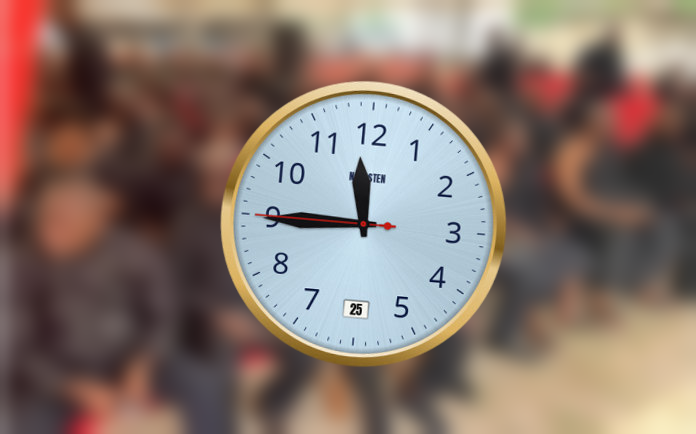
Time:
11:44:45
